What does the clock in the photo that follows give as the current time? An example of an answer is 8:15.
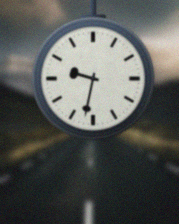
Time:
9:32
